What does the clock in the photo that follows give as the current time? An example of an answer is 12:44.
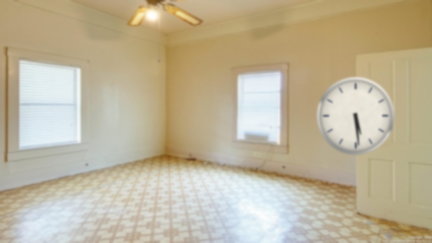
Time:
5:29
